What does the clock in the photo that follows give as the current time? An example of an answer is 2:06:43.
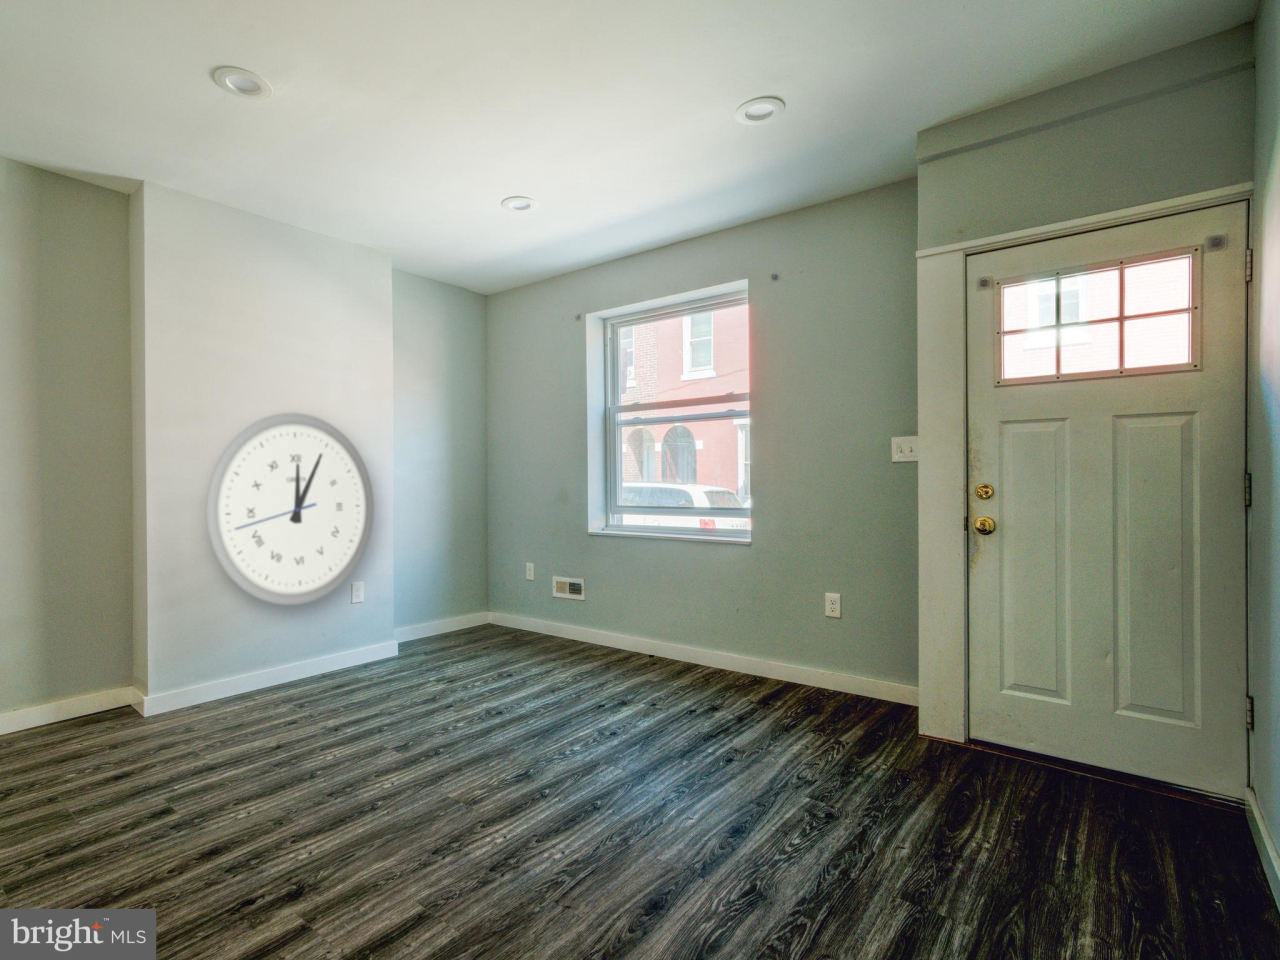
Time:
12:04:43
